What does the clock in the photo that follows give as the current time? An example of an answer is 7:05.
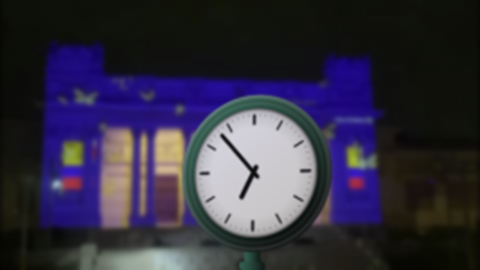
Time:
6:53
